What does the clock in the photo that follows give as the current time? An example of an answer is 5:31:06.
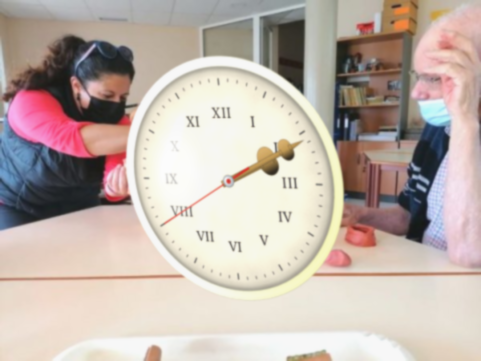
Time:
2:10:40
